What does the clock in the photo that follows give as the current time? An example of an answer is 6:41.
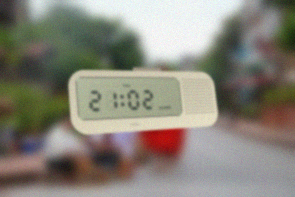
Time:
21:02
